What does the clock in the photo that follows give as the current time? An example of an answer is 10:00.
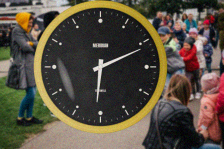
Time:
6:11
